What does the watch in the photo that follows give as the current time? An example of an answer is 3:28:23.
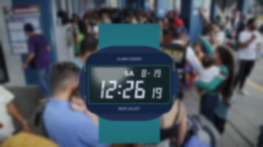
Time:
12:26:19
